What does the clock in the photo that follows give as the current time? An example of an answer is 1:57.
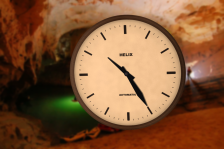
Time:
10:25
